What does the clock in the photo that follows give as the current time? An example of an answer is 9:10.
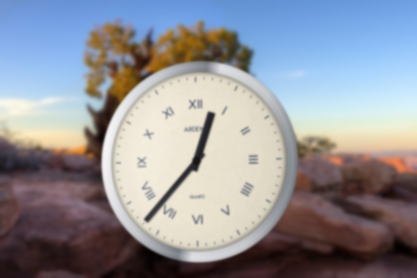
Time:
12:37
